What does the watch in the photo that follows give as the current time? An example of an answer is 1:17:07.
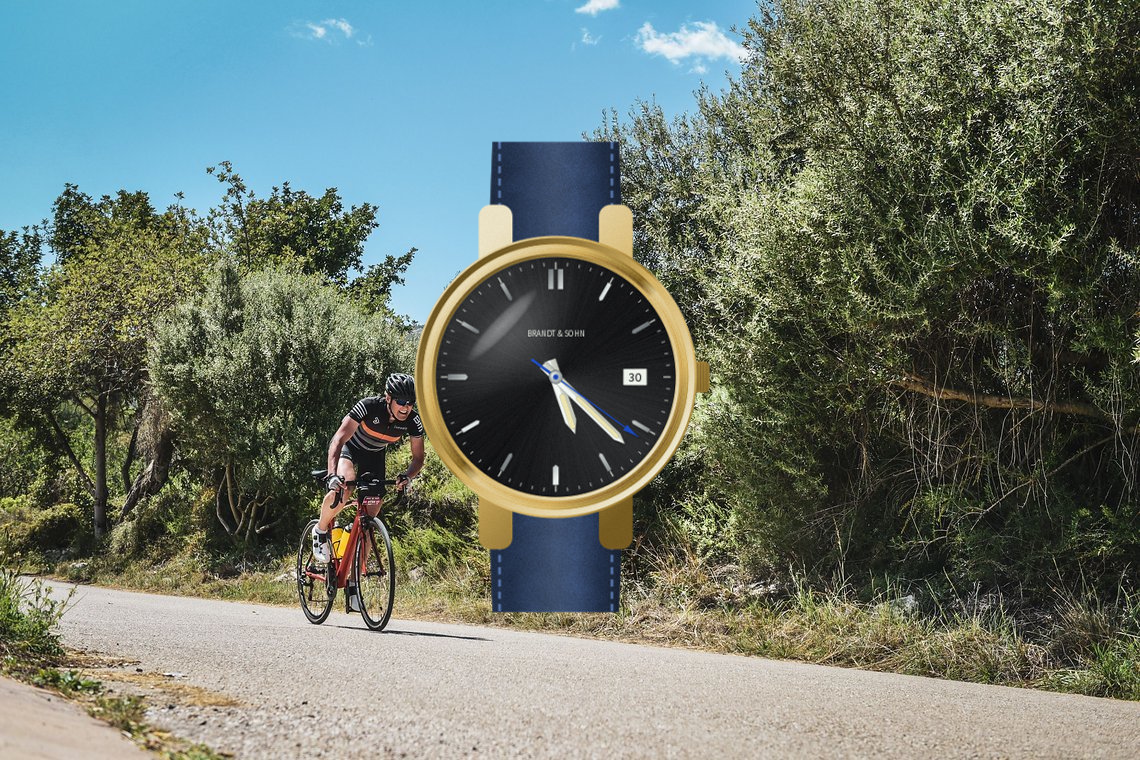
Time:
5:22:21
